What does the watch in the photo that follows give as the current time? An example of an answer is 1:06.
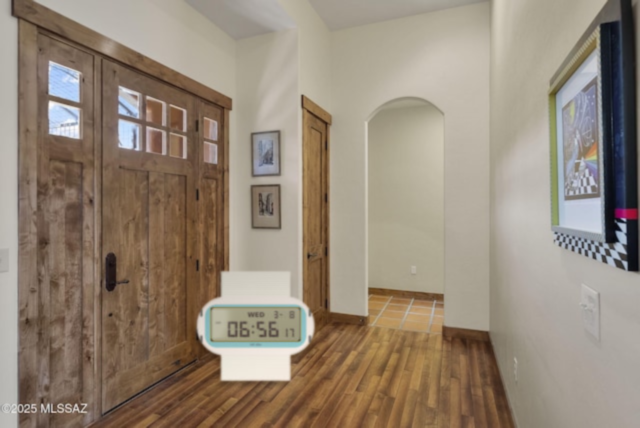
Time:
6:56
